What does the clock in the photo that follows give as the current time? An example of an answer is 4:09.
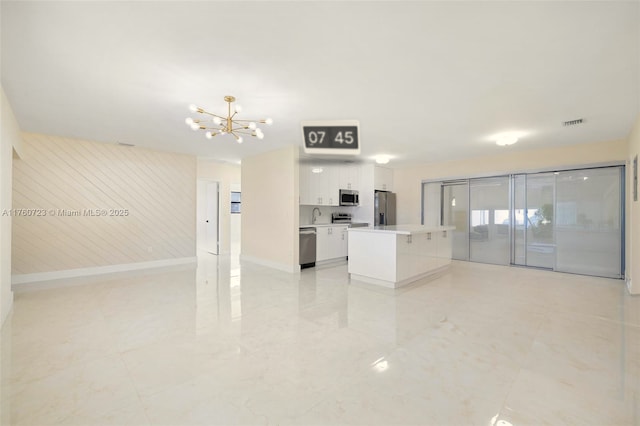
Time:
7:45
